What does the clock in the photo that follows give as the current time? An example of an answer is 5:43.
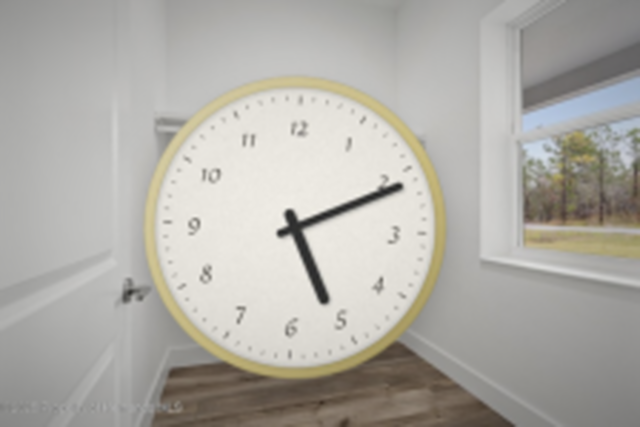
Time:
5:11
